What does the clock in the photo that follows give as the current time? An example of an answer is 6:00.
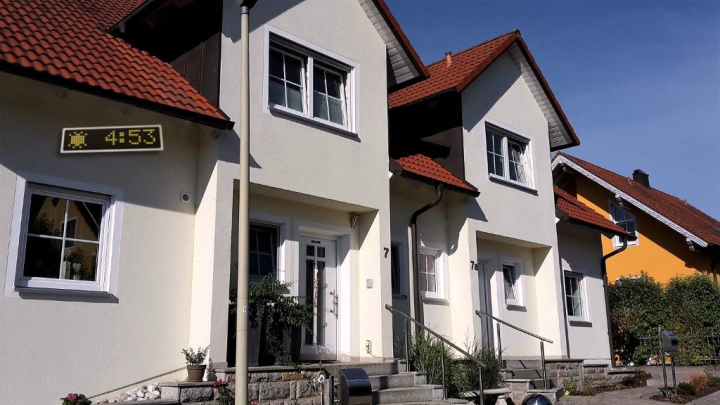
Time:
4:53
